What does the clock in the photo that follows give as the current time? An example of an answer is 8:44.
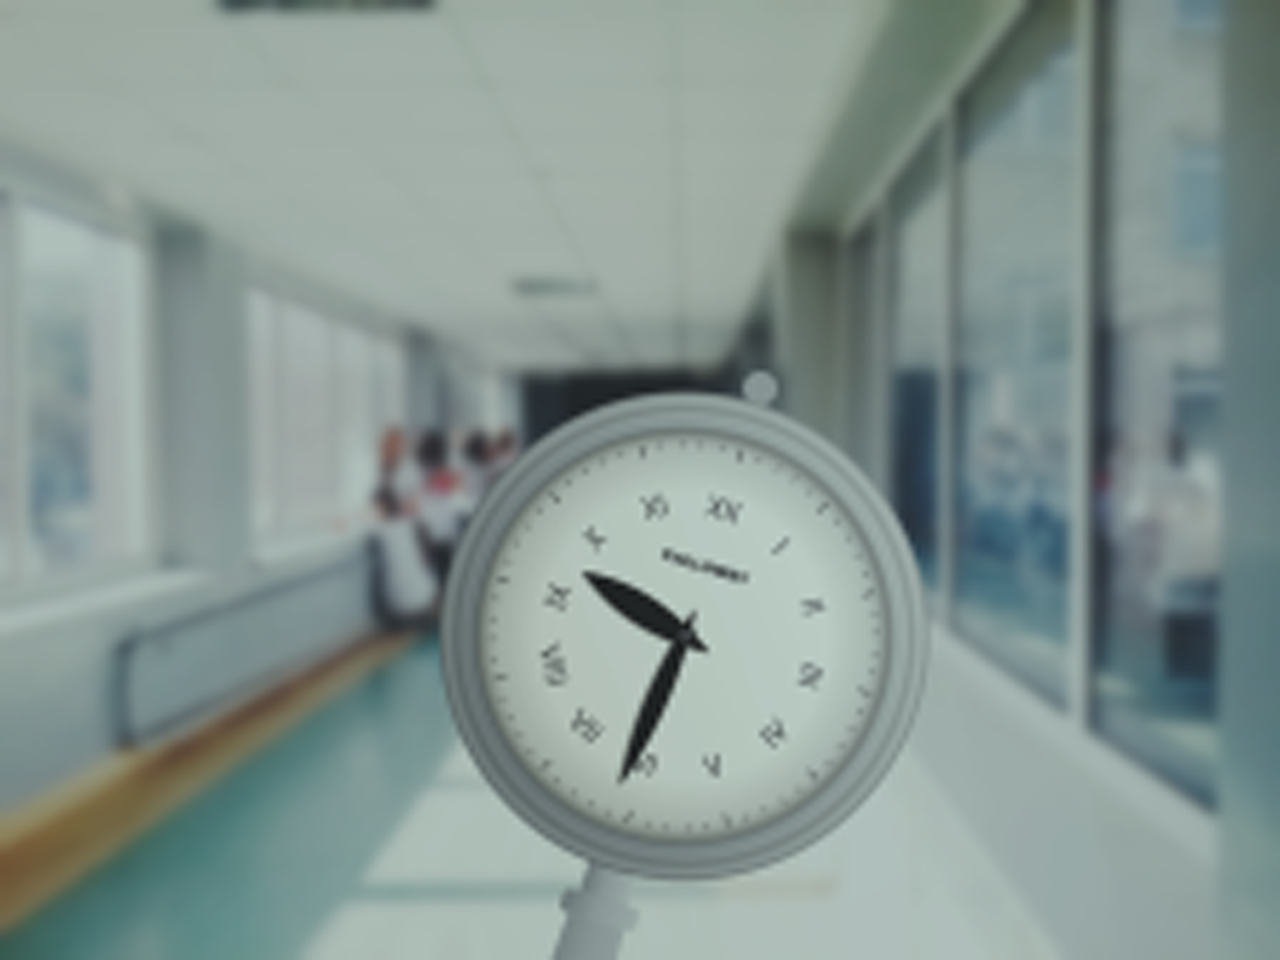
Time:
9:31
